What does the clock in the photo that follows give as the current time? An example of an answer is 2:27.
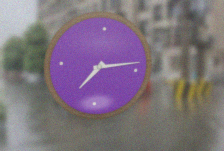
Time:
7:13
